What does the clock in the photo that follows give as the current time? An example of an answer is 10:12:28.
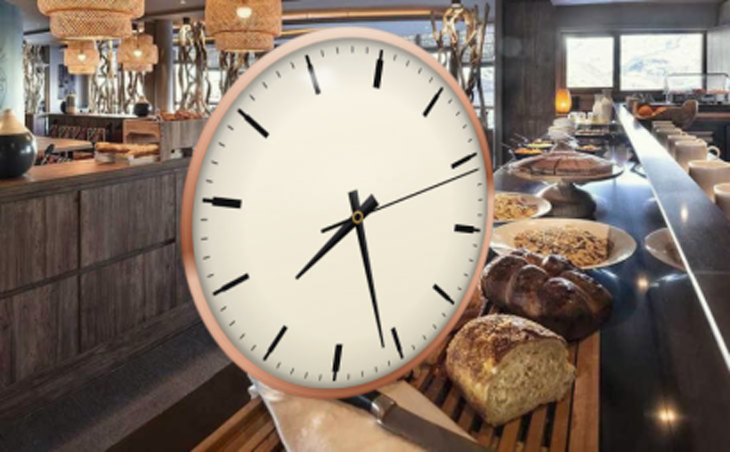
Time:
7:26:11
